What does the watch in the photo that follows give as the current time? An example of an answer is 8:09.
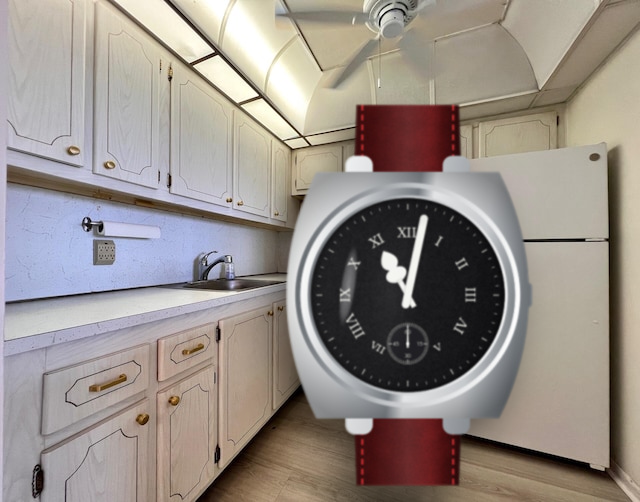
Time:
11:02
